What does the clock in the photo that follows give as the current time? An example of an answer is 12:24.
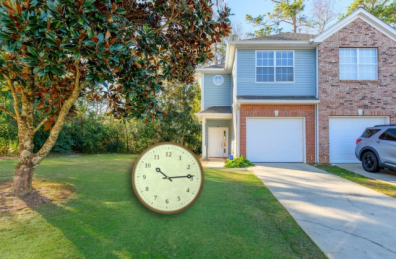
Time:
10:14
